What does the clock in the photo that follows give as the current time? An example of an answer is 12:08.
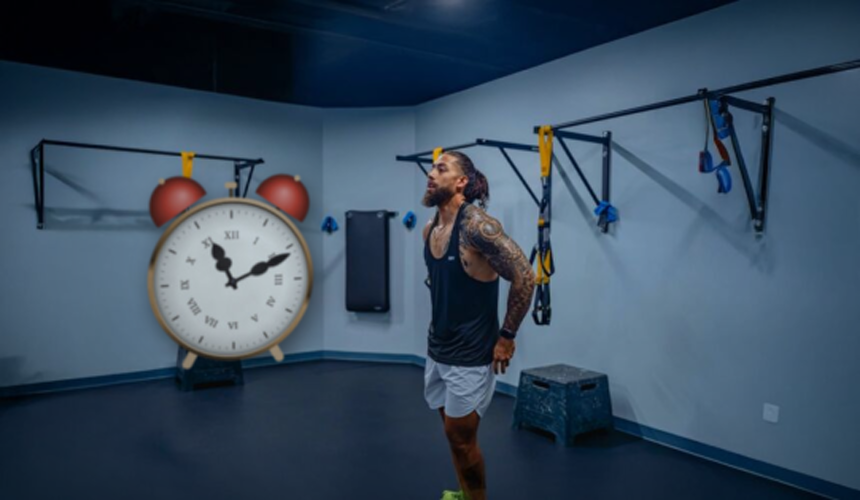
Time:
11:11
